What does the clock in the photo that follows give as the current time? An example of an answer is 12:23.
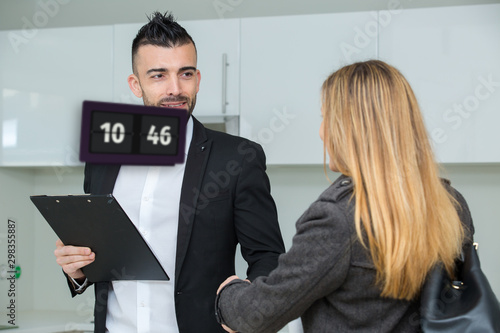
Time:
10:46
